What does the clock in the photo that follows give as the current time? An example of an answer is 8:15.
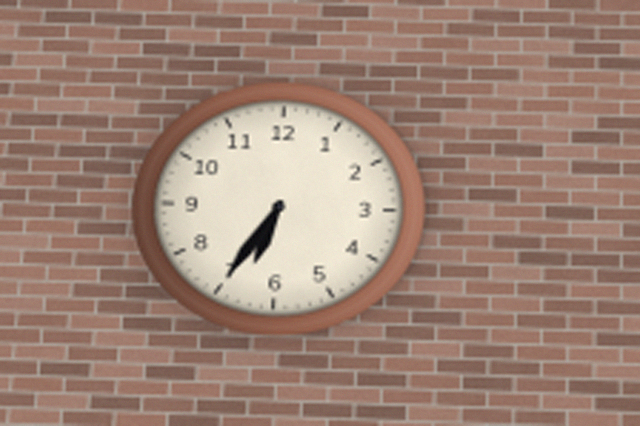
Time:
6:35
